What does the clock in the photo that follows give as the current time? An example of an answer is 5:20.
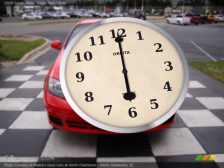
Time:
6:00
